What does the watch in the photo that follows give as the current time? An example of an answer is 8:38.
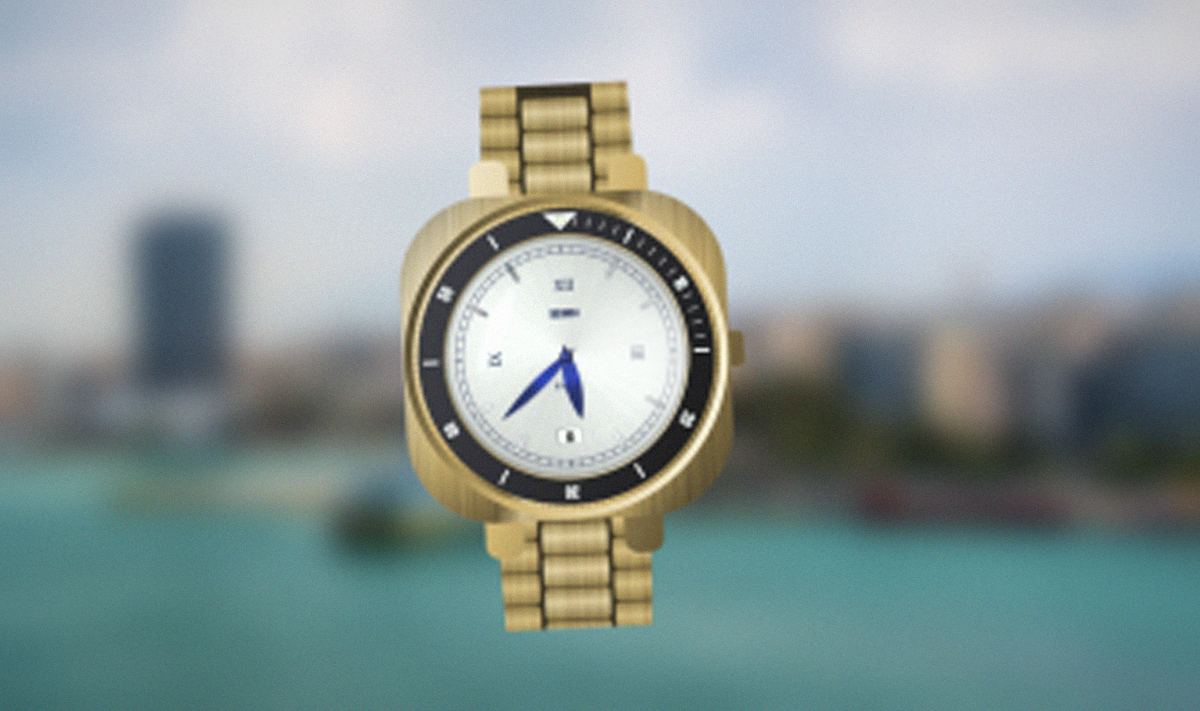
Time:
5:38
